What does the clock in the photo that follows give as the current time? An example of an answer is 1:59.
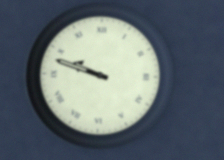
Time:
9:48
